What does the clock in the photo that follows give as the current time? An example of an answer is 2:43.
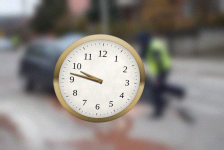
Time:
9:47
